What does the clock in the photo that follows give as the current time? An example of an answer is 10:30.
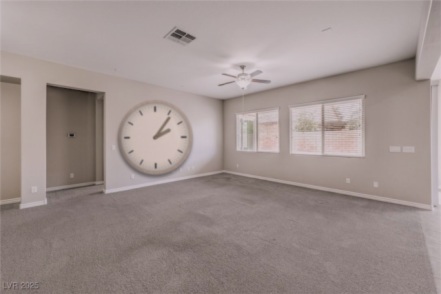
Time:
2:06
